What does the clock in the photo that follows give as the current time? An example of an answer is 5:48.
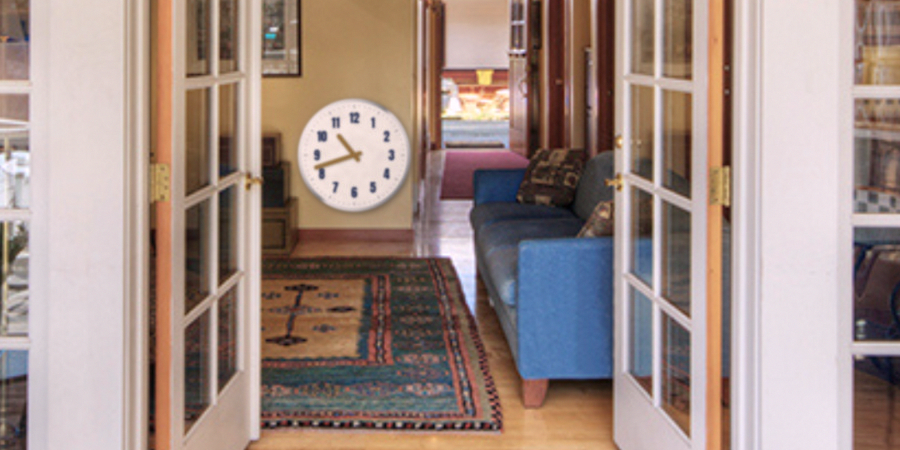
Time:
10:42
